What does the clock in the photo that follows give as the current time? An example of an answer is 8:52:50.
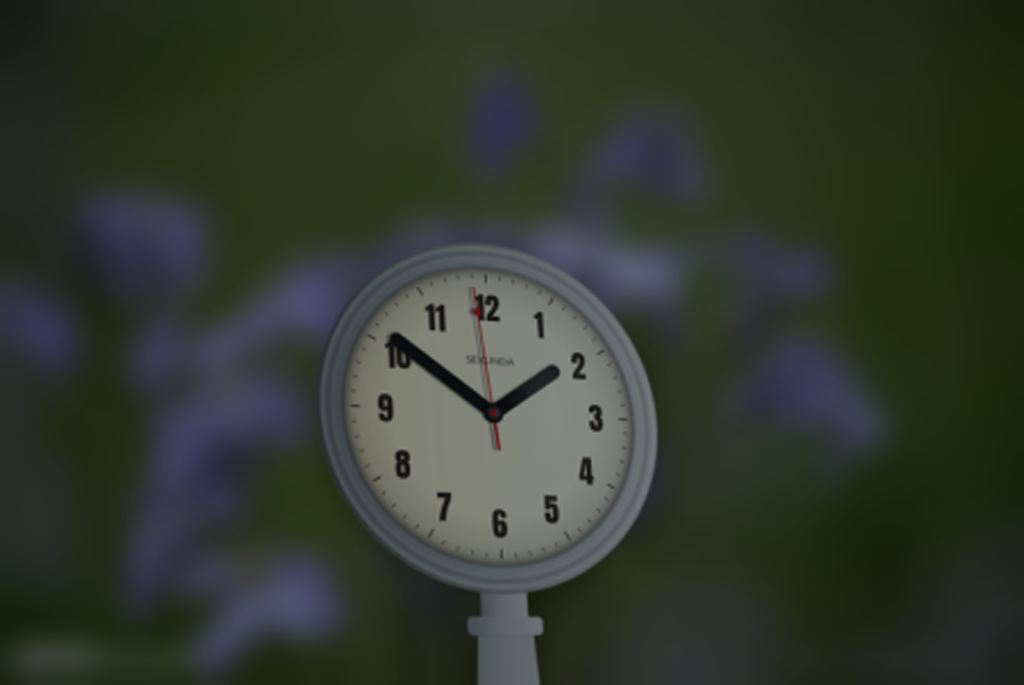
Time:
1:50:59
